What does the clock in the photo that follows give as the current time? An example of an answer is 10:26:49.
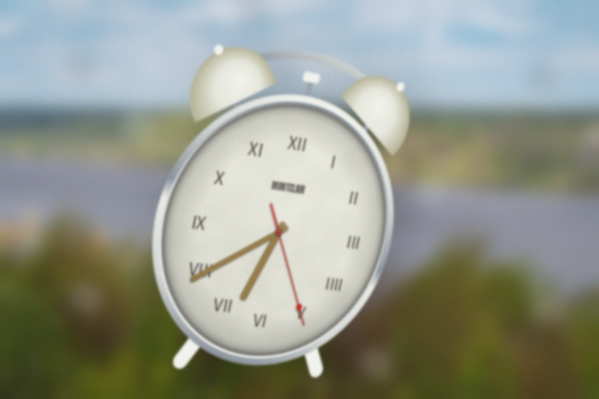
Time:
6:39:25
